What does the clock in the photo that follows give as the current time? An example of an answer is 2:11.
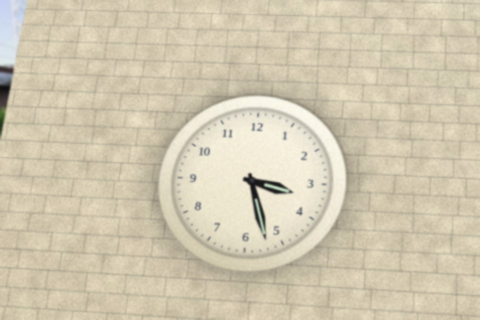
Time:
3:27
